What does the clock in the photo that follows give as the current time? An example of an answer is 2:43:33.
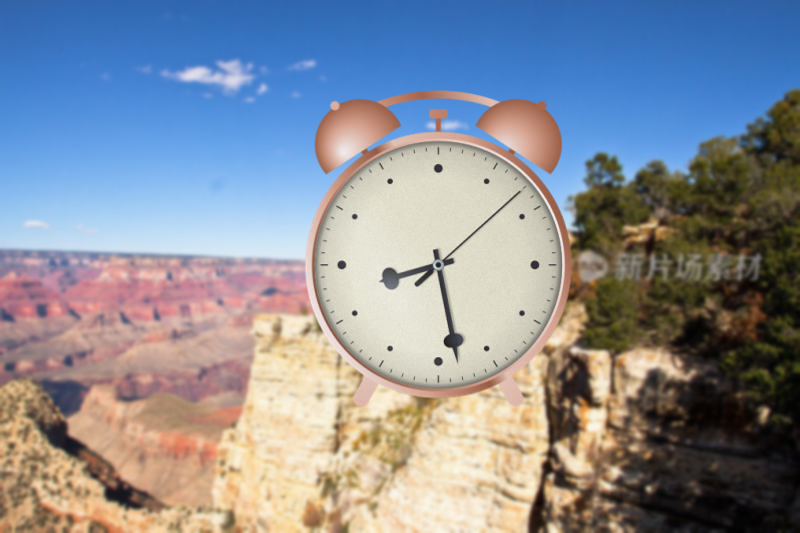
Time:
8:28:08
